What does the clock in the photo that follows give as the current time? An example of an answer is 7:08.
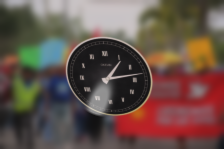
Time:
1:13
